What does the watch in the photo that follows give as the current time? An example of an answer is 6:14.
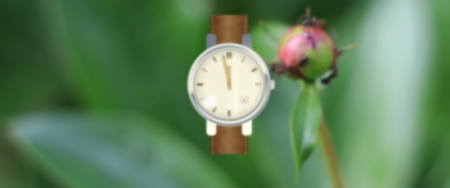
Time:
11:58
